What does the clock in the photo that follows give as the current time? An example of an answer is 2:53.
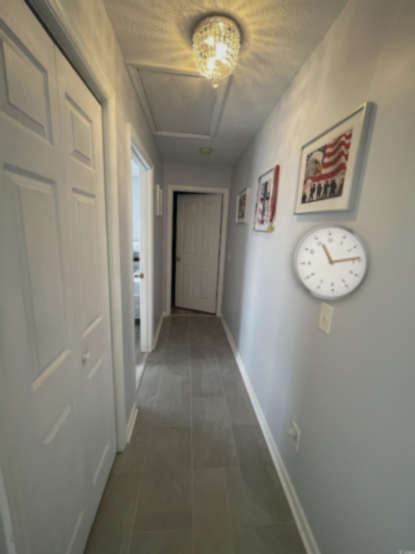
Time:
11:14
